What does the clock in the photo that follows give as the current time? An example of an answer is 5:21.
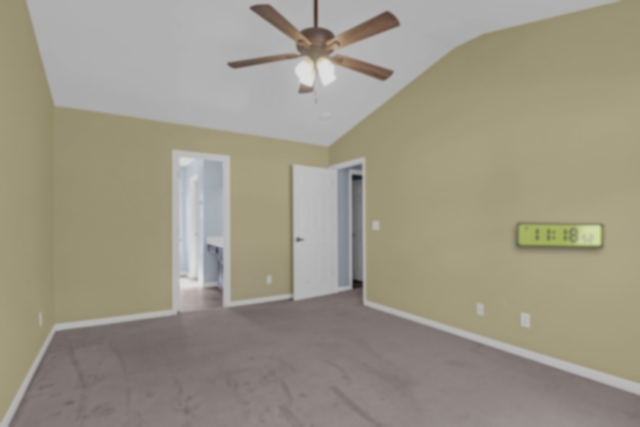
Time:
11:18
